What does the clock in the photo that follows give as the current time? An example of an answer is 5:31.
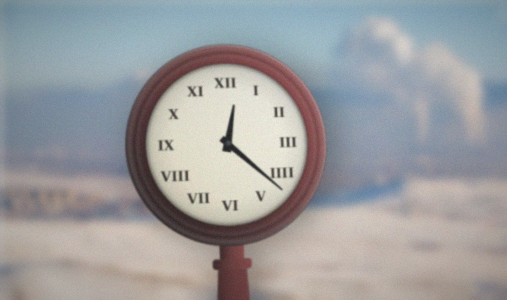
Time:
12:22
